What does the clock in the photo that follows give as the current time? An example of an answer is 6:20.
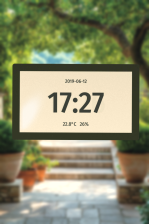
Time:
17:27
